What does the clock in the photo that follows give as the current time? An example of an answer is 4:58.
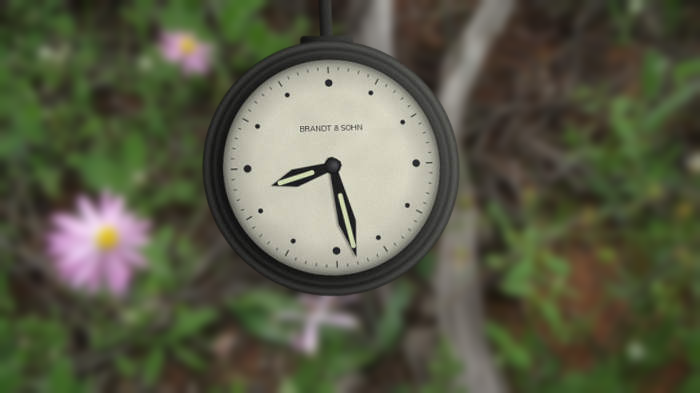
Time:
8:28
